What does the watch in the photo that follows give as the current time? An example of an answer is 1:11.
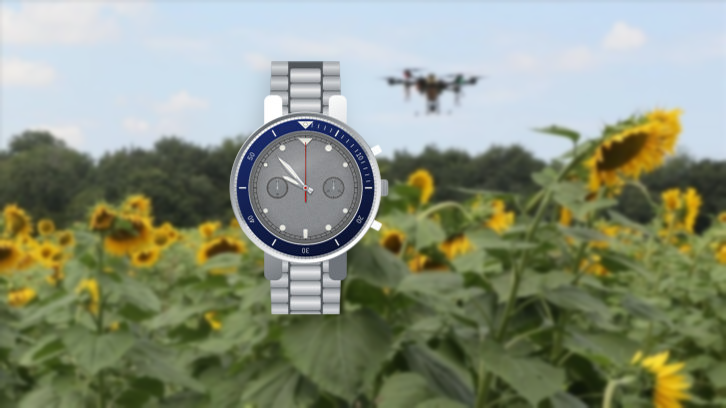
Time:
9:53
